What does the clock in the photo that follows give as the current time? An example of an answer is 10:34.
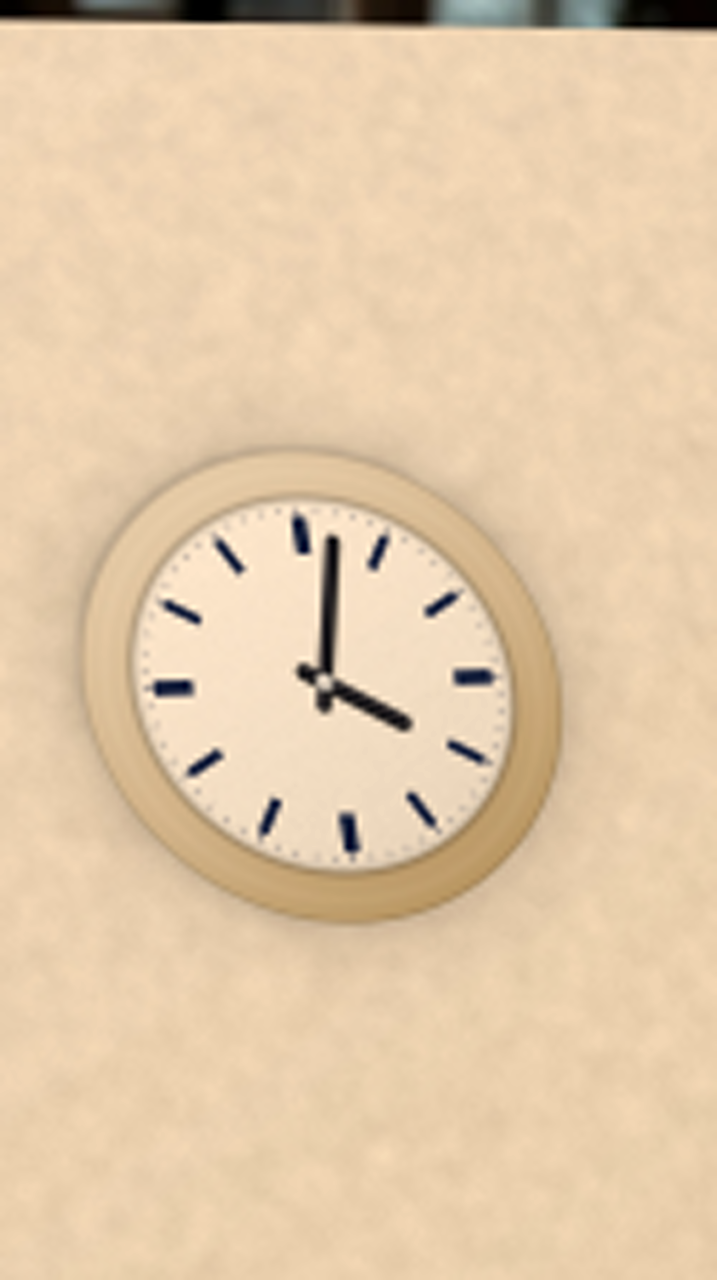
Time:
4:02
